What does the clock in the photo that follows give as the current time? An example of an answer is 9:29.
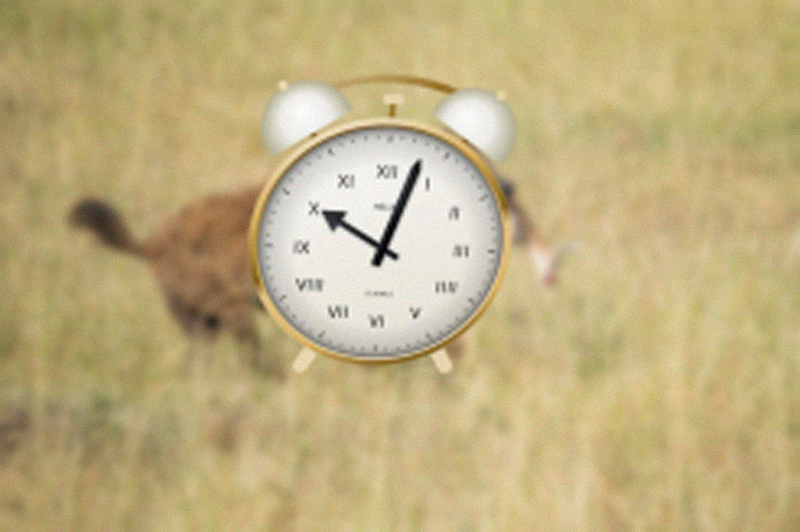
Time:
10:03
